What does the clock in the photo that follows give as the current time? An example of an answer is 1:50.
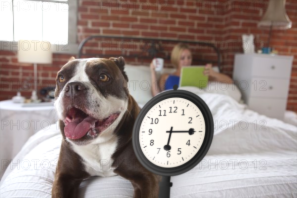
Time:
6:15
